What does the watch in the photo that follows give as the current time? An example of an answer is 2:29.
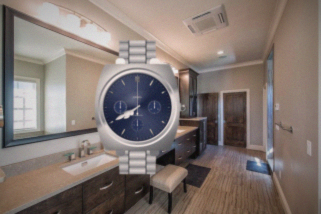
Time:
7:40
